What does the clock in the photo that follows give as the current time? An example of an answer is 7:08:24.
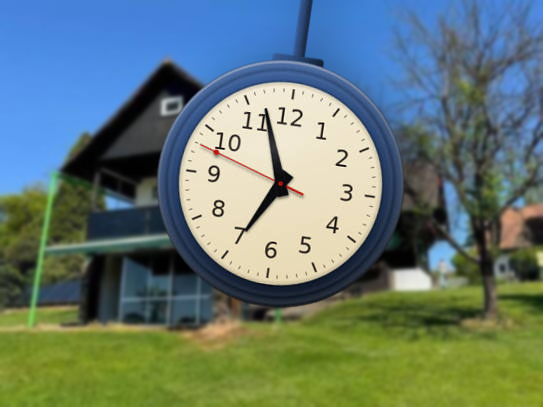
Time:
6:56:48
